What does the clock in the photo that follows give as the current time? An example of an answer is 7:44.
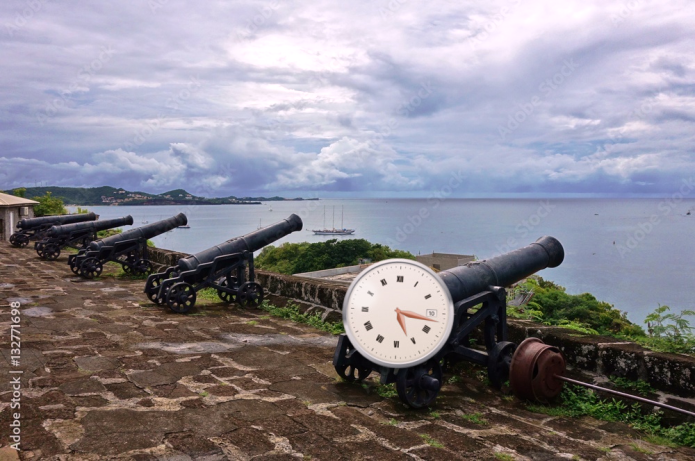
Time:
5:17
